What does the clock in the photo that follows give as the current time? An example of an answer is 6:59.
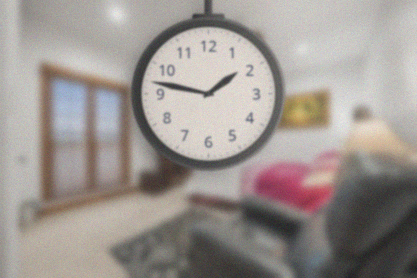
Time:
1:47
